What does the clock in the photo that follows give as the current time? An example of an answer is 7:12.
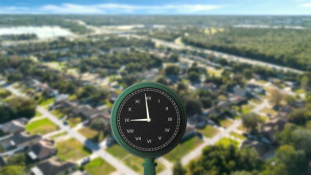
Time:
8:59
